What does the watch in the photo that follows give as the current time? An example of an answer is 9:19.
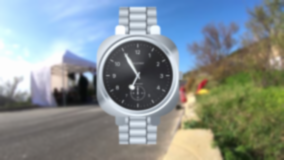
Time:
6:55
